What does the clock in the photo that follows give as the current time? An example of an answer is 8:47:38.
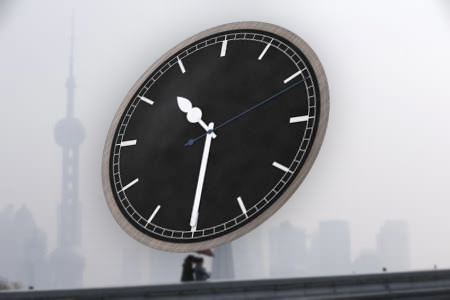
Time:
10:30:11
